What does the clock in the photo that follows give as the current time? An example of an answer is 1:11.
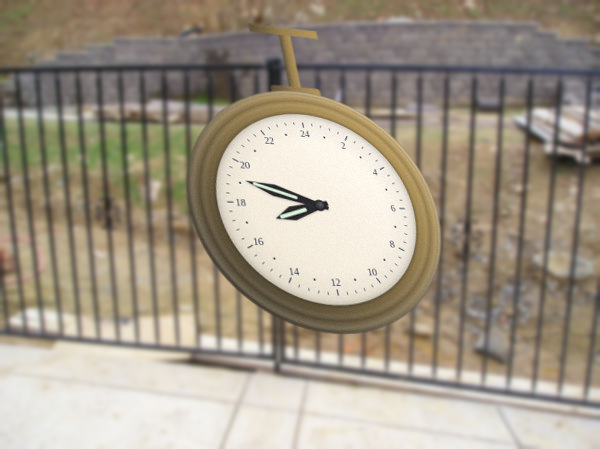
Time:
16:48
